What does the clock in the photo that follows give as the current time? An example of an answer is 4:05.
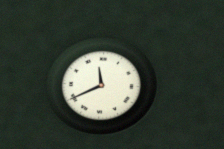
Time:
11:40
